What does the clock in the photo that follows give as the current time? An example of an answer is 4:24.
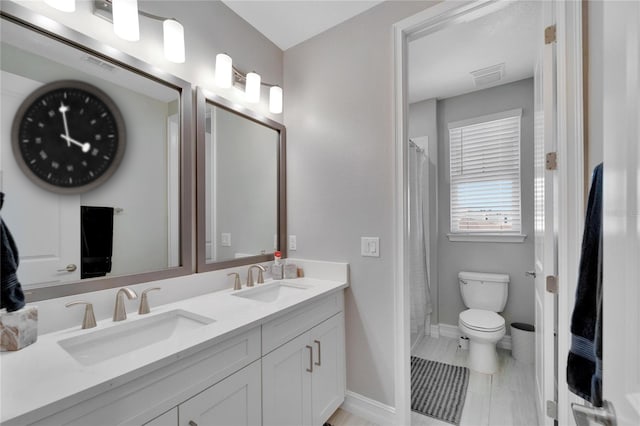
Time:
3:59
